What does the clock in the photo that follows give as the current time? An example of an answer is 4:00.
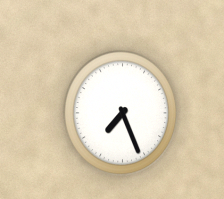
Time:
7:26
